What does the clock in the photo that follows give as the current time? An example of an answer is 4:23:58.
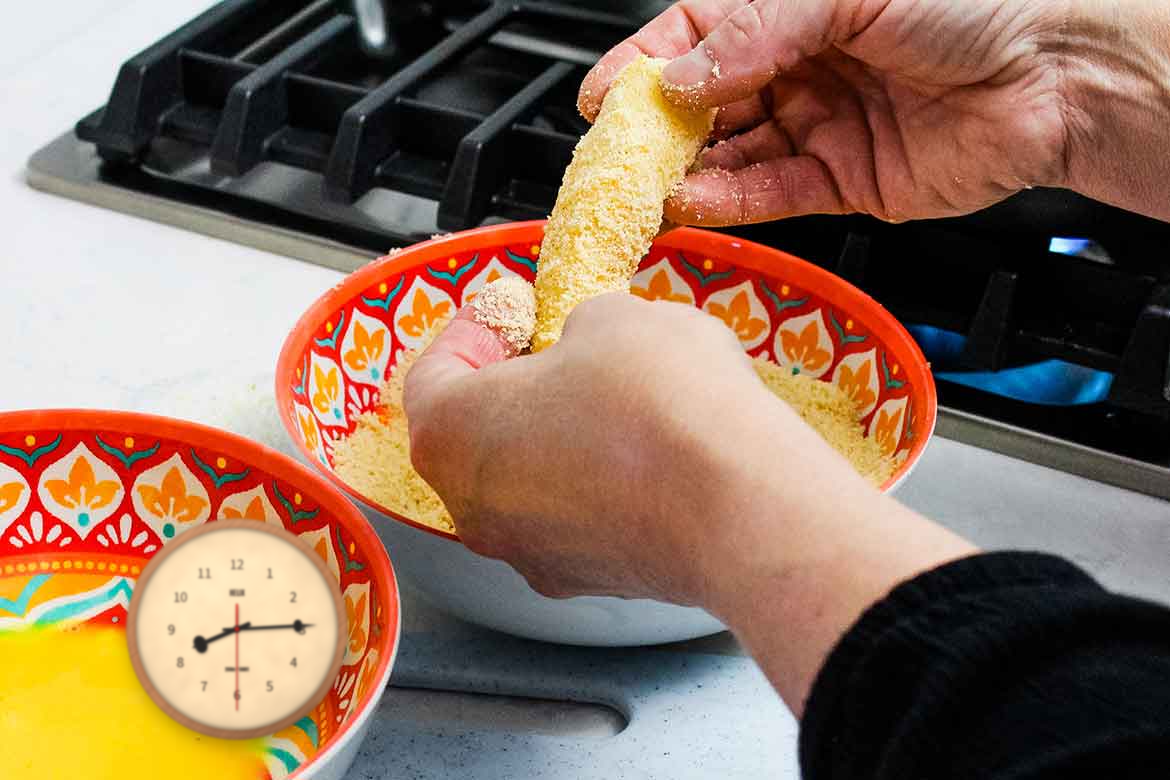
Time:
8:14:30
